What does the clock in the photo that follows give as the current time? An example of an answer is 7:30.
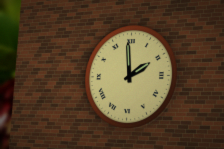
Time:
1:59
